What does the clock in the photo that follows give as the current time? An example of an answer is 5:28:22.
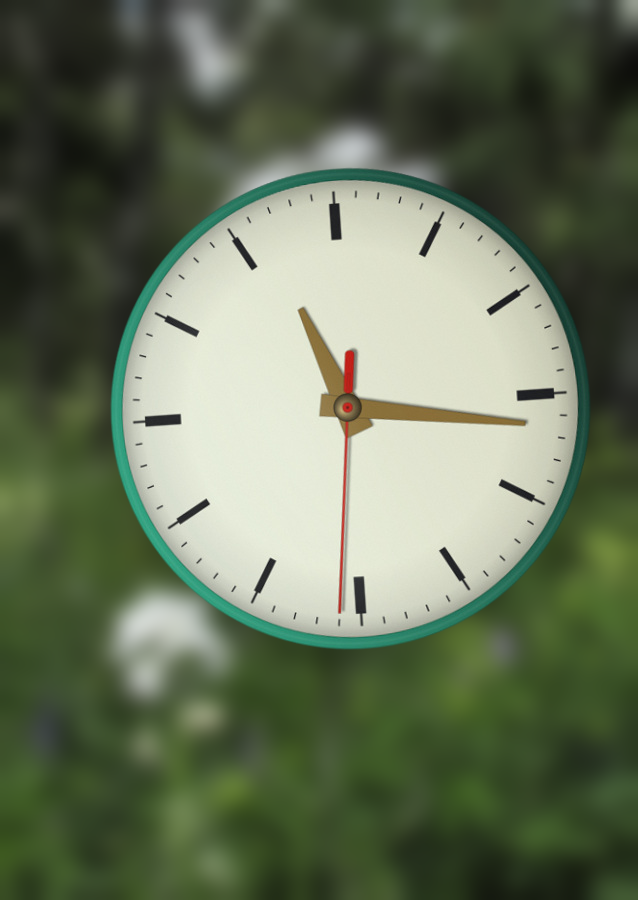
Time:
11:16:31
